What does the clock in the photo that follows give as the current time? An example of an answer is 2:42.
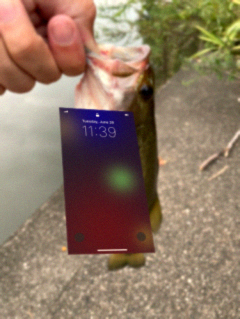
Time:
11:39
